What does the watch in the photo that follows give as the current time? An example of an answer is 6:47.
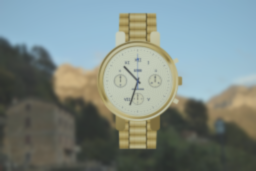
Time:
10:33
